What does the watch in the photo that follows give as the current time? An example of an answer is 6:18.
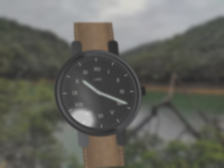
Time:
10:19
